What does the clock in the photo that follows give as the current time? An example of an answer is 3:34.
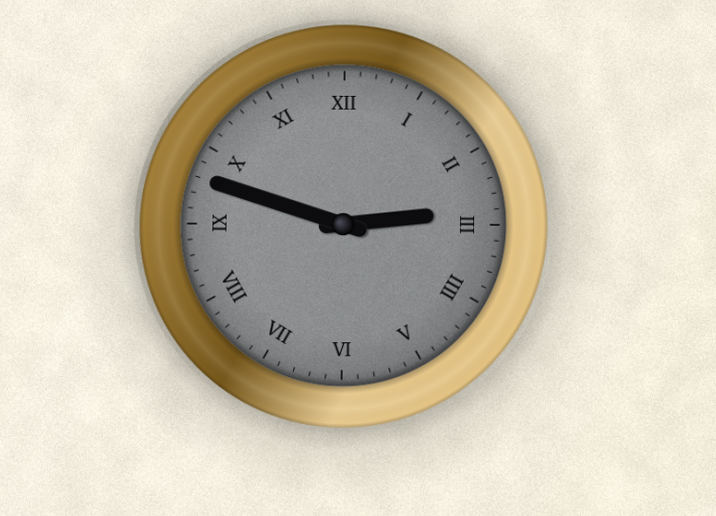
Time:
2:48
